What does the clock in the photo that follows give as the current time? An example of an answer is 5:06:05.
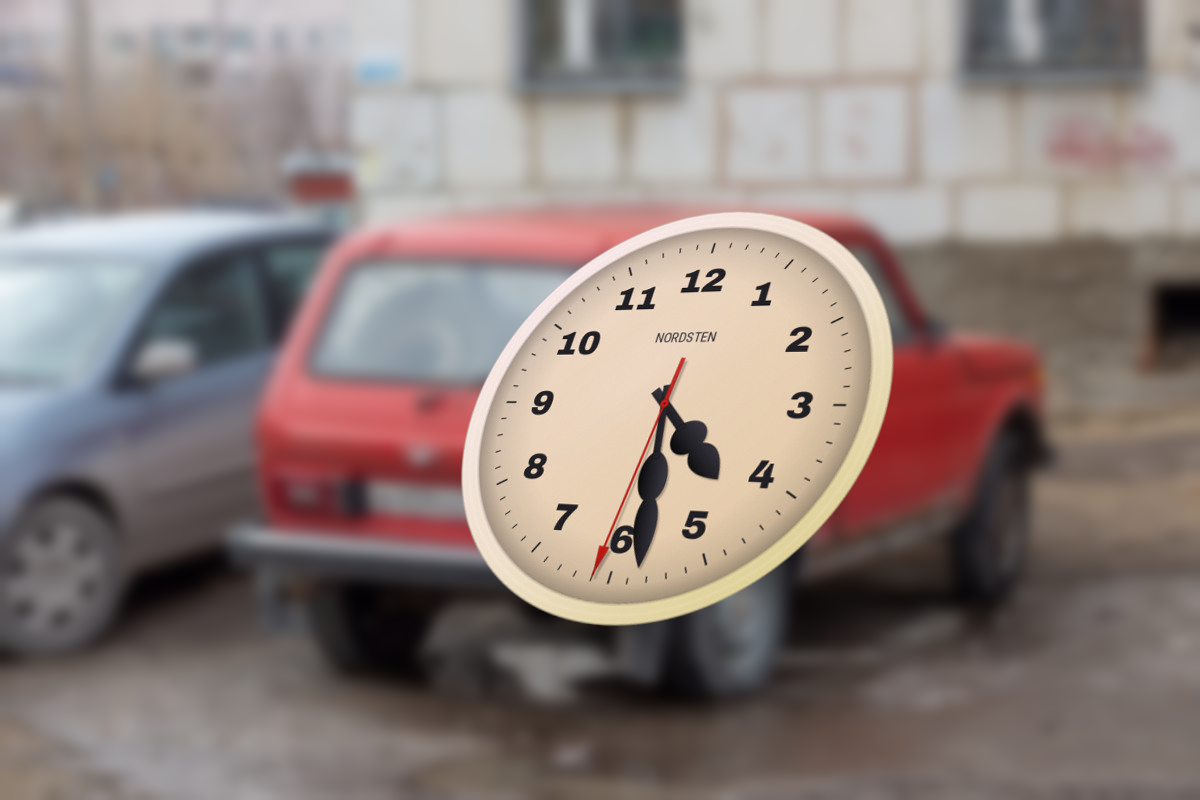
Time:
4:28:31
